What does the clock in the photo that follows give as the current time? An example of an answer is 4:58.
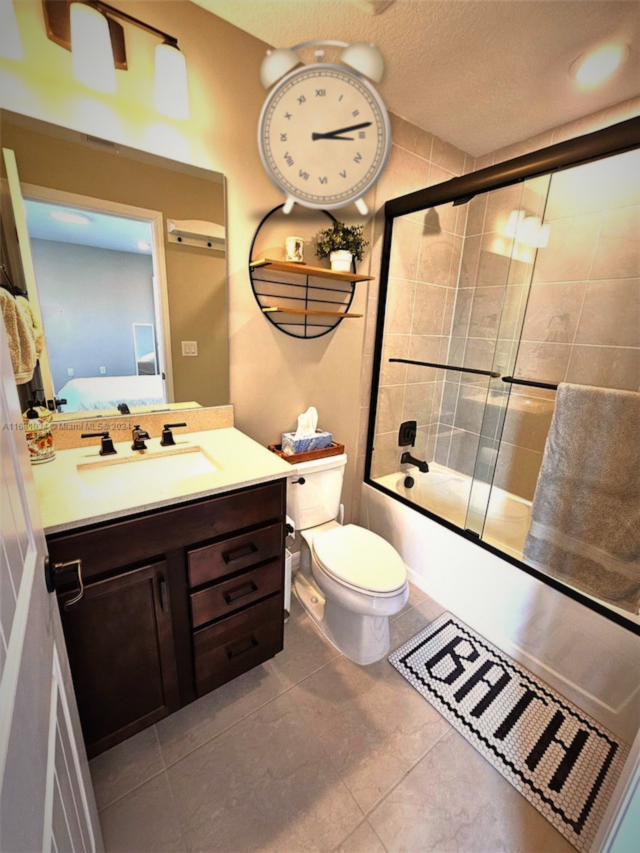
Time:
3:13
